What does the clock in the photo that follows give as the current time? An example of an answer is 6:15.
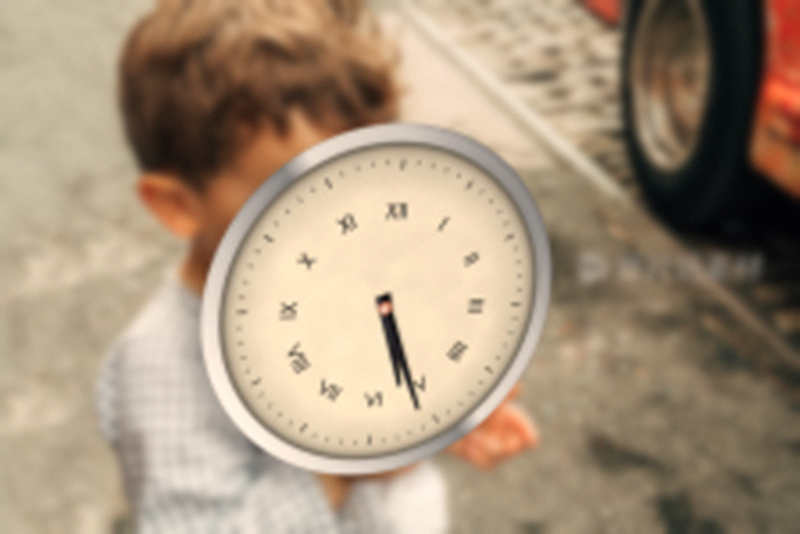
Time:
5:26
